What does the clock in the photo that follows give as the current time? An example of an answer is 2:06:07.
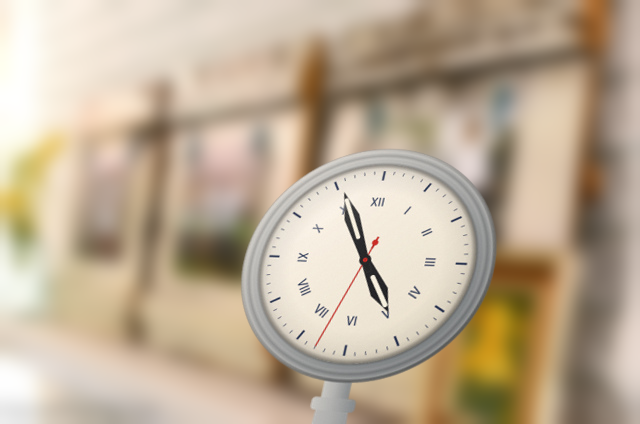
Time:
4:55:33
